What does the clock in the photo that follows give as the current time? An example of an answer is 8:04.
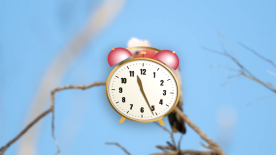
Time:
11:26
